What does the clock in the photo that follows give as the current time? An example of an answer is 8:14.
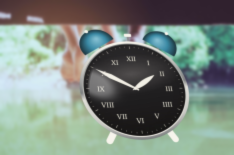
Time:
1:50
